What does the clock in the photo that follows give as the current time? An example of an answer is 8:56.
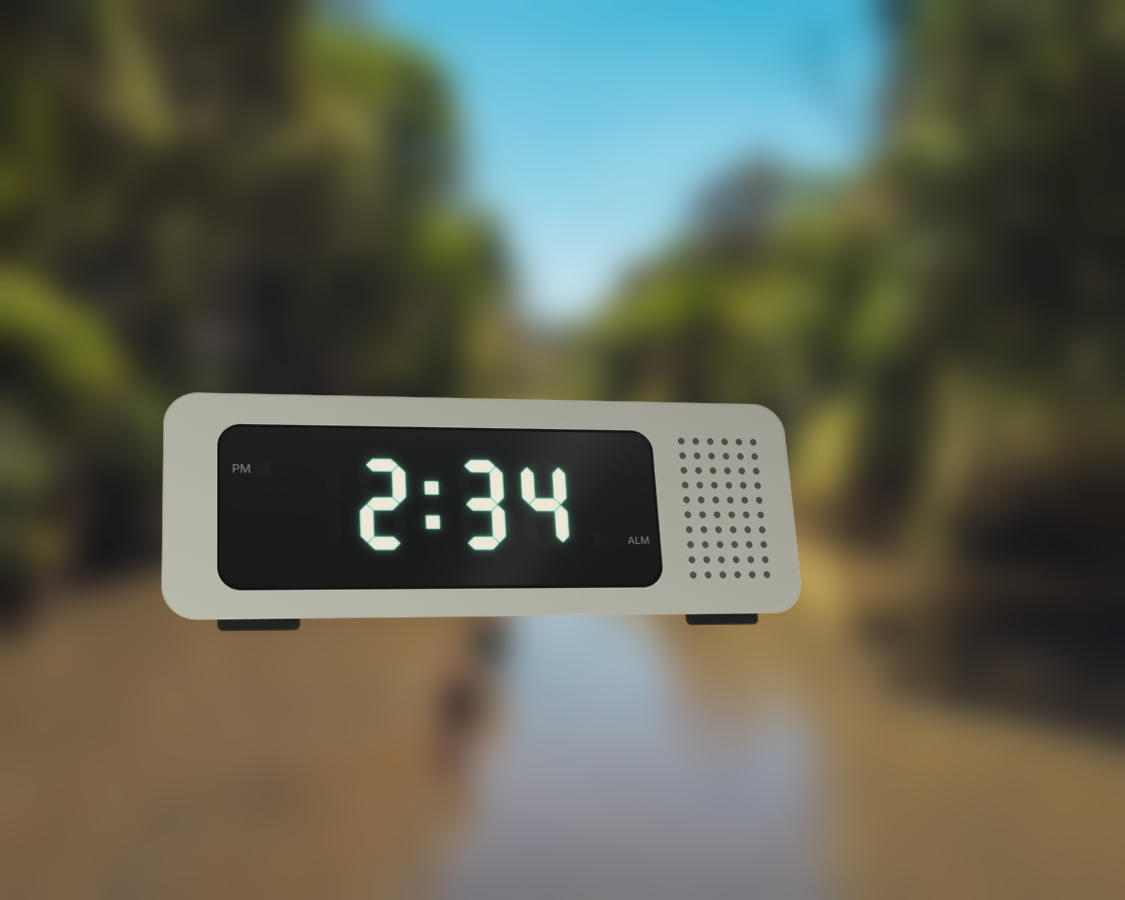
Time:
2:34
